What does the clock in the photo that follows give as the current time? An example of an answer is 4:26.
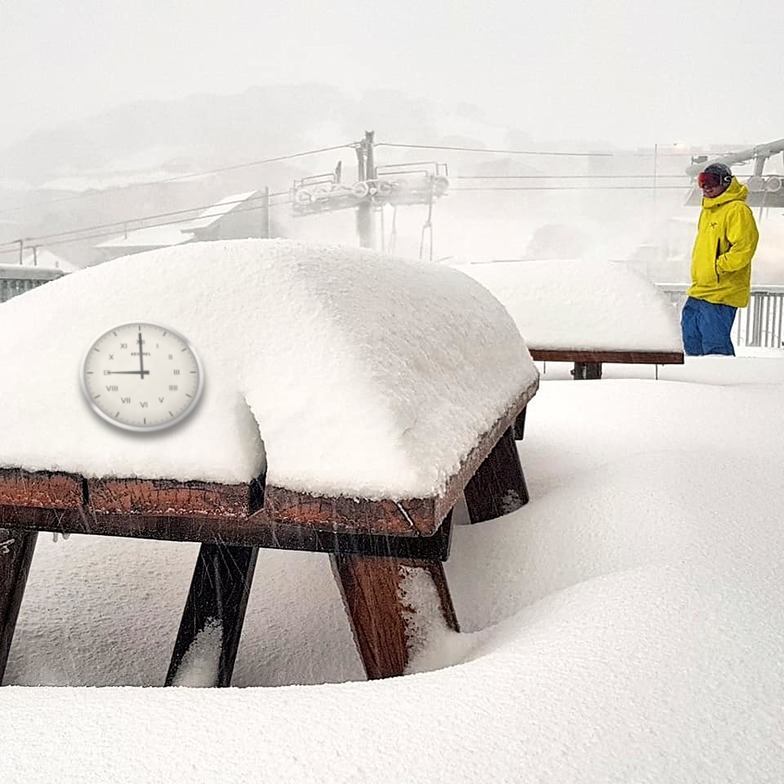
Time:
9:00
